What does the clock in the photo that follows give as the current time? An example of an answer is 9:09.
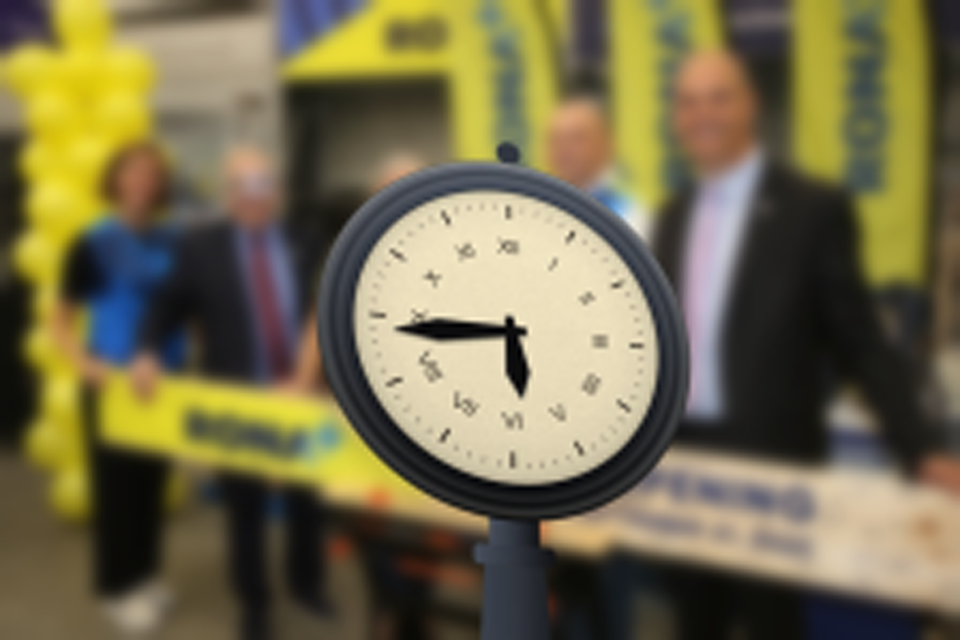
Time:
5:44
